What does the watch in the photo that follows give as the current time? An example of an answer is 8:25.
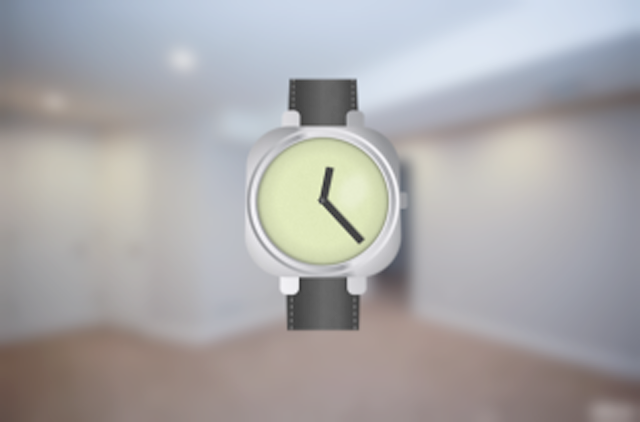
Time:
12:23
